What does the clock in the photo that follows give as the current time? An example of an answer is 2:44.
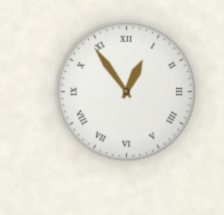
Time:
12:54
